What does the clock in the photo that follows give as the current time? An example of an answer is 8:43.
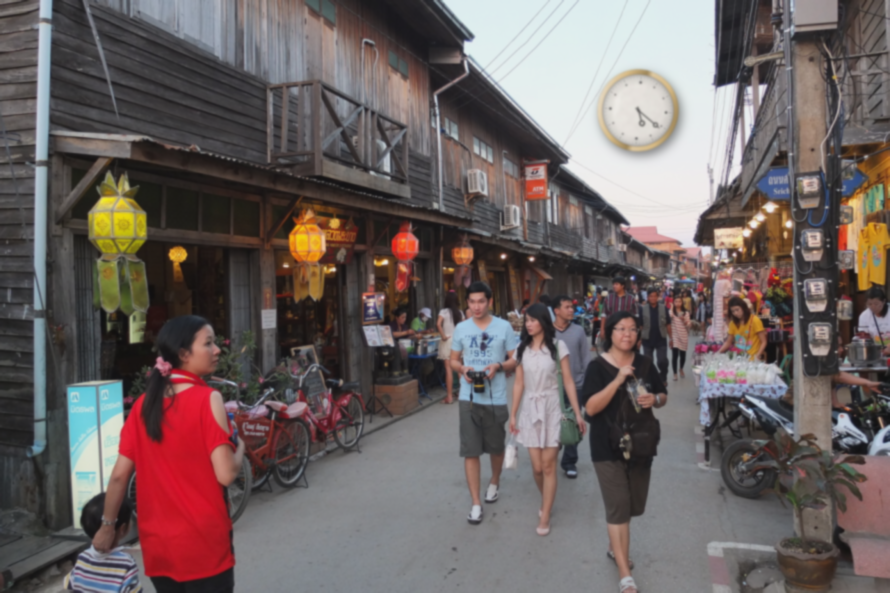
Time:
5:21
